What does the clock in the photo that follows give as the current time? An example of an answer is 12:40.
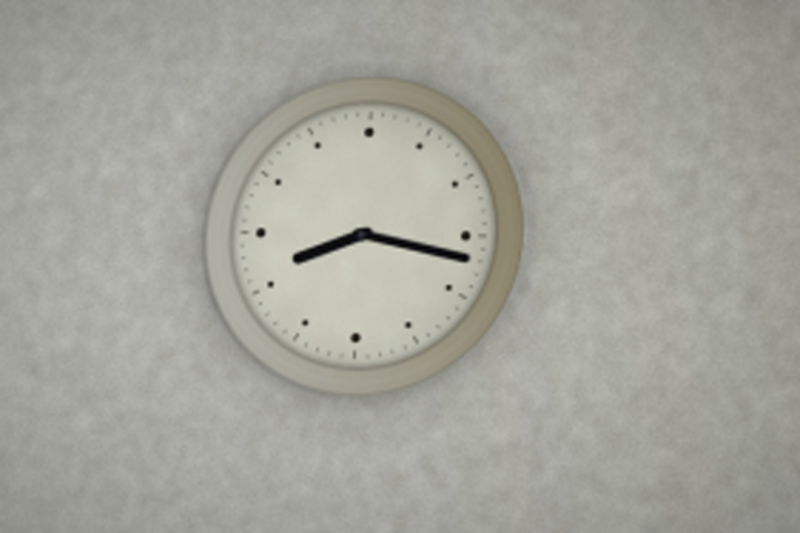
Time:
8:17
